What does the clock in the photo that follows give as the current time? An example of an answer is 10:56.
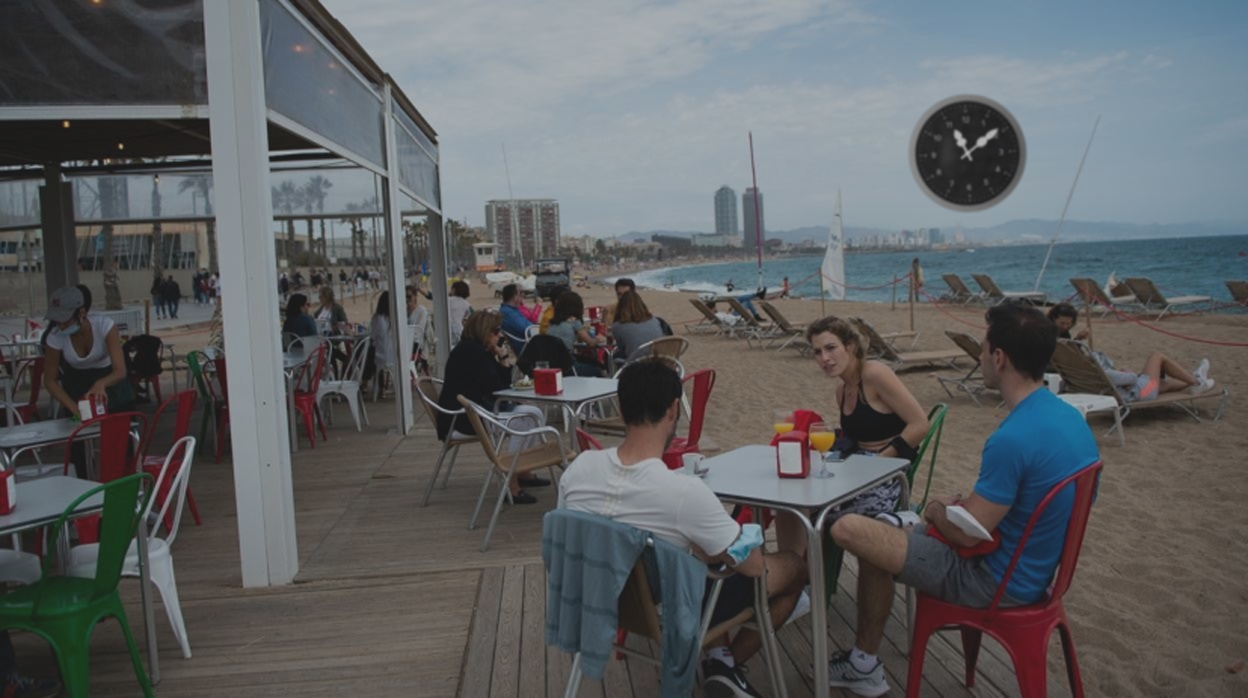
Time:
11:09
